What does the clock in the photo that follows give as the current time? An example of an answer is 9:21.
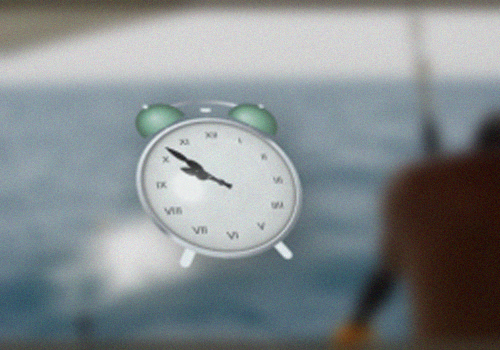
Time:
9:52
